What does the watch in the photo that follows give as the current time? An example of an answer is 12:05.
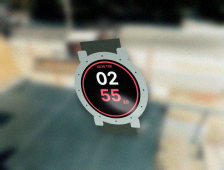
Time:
2:55
